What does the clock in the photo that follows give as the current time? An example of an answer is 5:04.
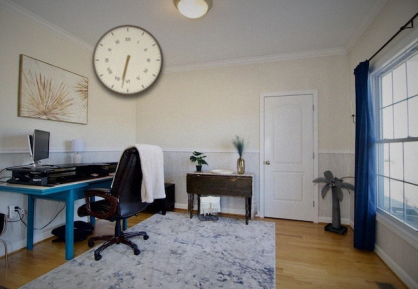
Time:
6:32
